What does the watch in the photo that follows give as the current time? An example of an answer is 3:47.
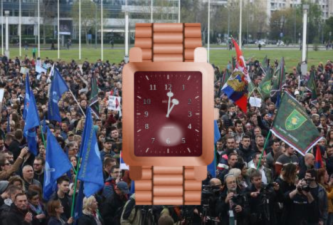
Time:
1:01
